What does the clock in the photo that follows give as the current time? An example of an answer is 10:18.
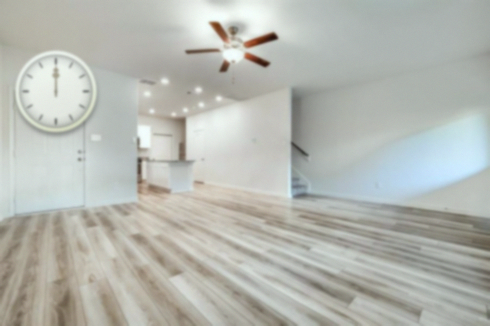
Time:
12:00
